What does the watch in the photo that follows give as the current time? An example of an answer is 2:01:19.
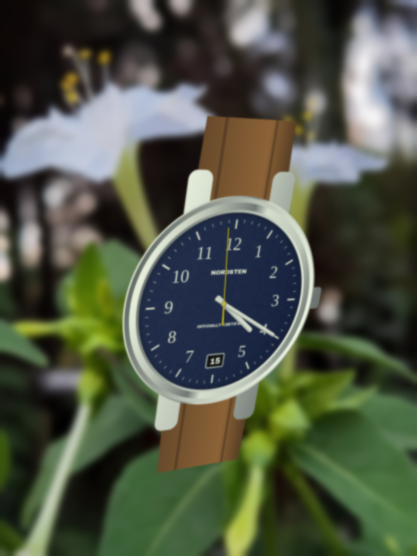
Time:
4:19:59
